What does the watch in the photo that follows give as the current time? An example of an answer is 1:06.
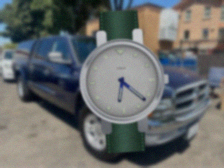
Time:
6:22
